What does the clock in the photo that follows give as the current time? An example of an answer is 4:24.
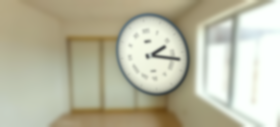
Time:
2:17
